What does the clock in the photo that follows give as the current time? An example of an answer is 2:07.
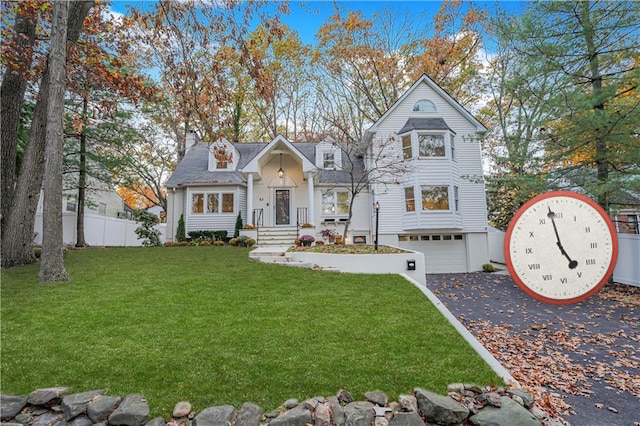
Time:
4:58
